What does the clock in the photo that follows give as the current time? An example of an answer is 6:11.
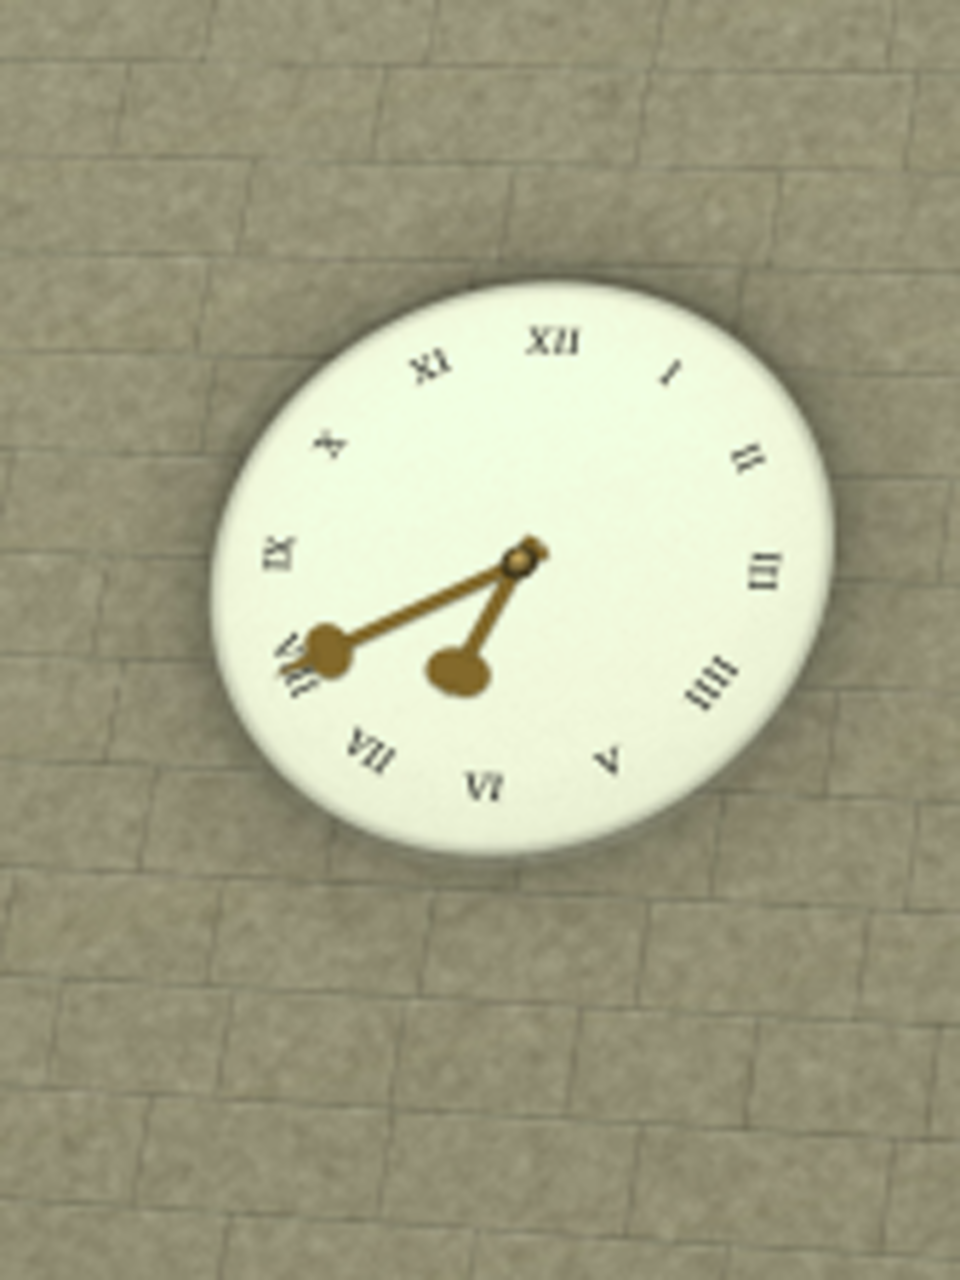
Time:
6:40
